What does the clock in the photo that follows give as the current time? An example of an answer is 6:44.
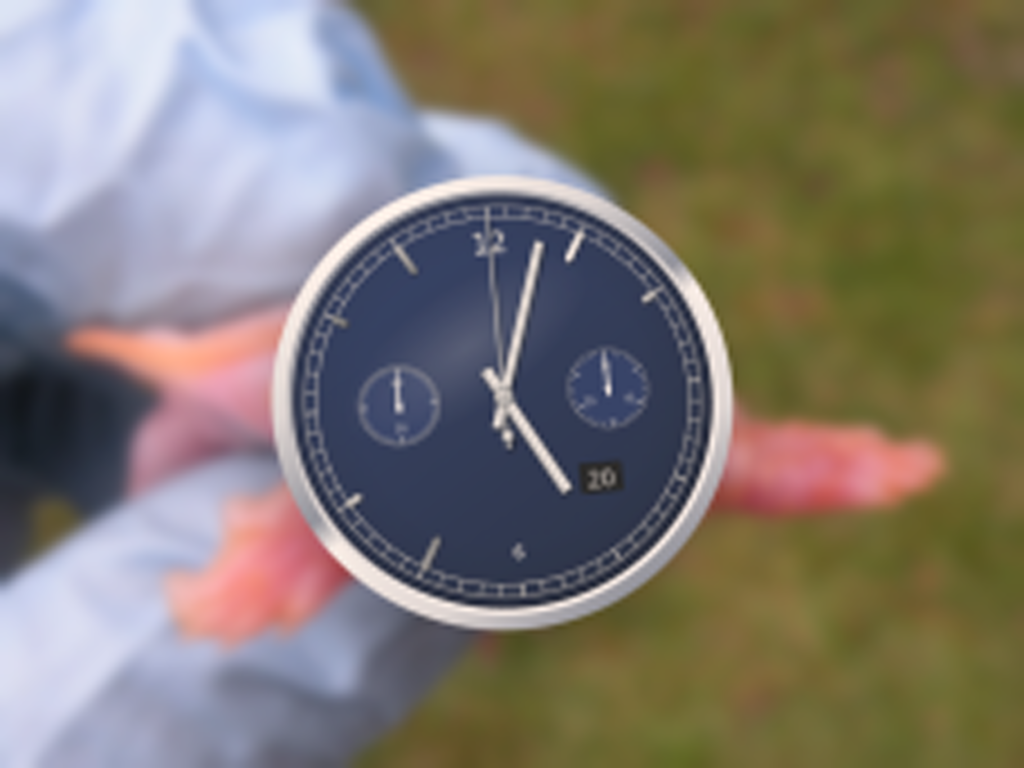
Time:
5:03
